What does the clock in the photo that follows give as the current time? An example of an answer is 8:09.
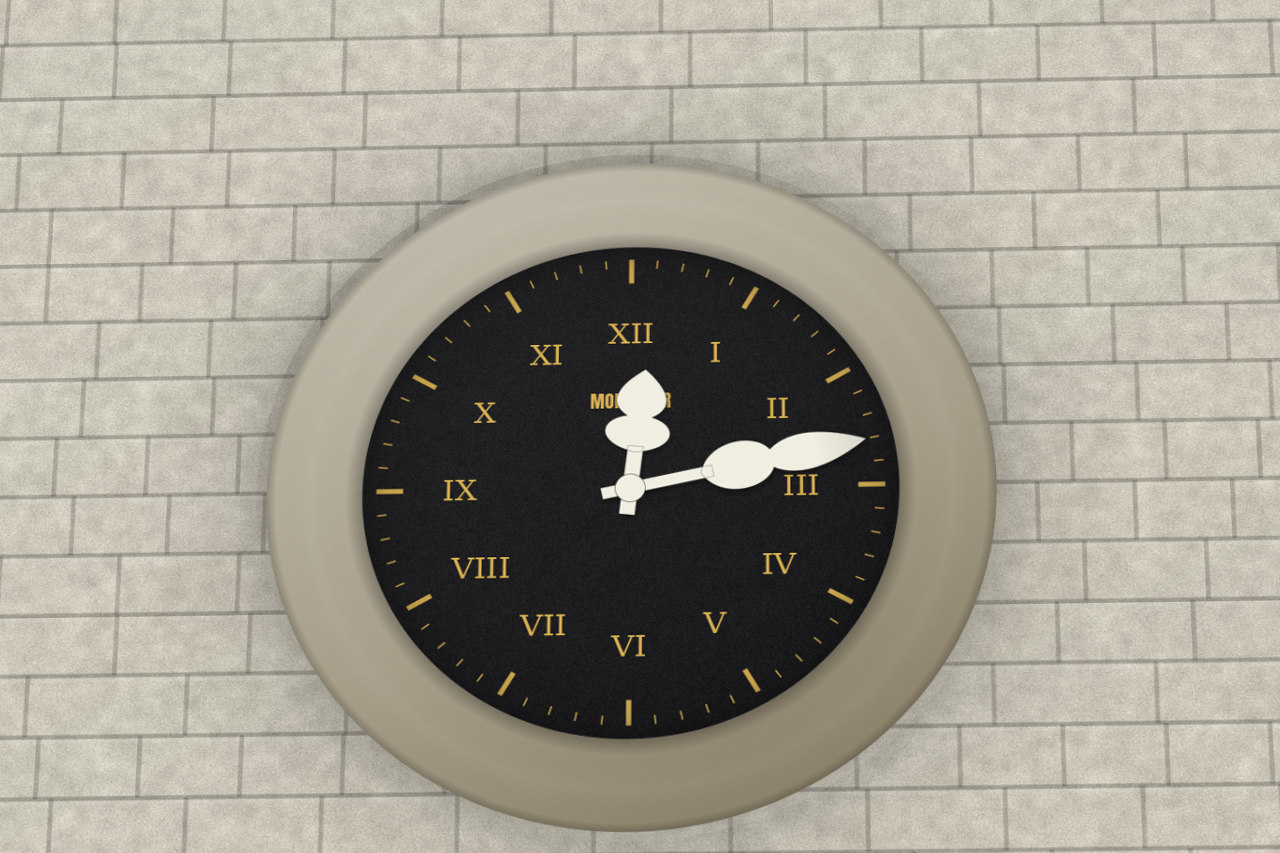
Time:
12:13
